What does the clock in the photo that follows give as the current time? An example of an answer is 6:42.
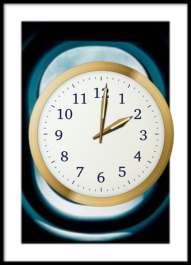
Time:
2:01
